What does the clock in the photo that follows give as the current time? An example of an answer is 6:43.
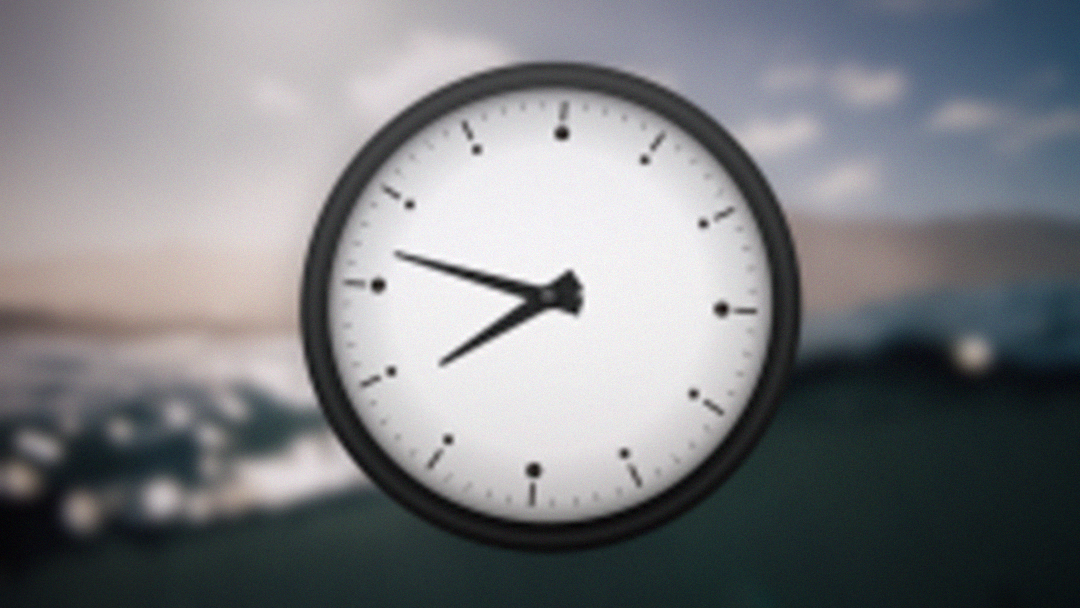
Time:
7:47
